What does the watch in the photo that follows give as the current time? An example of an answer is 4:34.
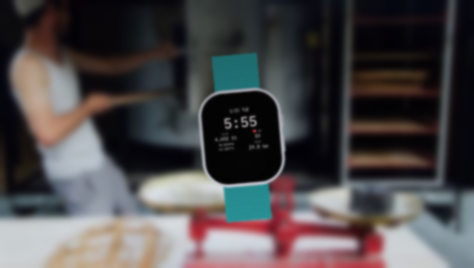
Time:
5:55
